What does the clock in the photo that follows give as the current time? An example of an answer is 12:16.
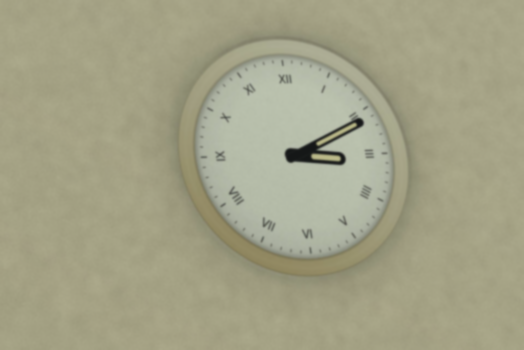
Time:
3:11
